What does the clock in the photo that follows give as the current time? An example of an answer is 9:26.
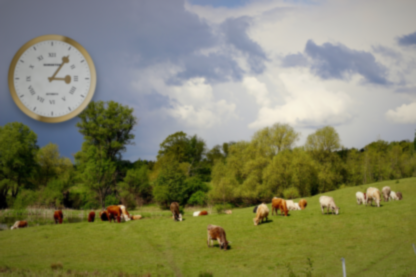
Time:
3:06
